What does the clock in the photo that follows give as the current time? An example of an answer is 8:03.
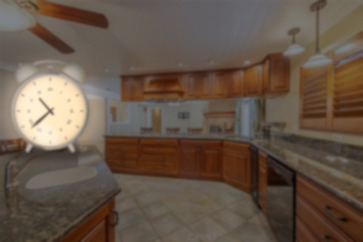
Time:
10:38
